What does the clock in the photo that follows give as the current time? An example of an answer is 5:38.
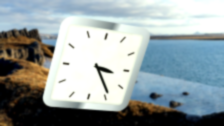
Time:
3:24
